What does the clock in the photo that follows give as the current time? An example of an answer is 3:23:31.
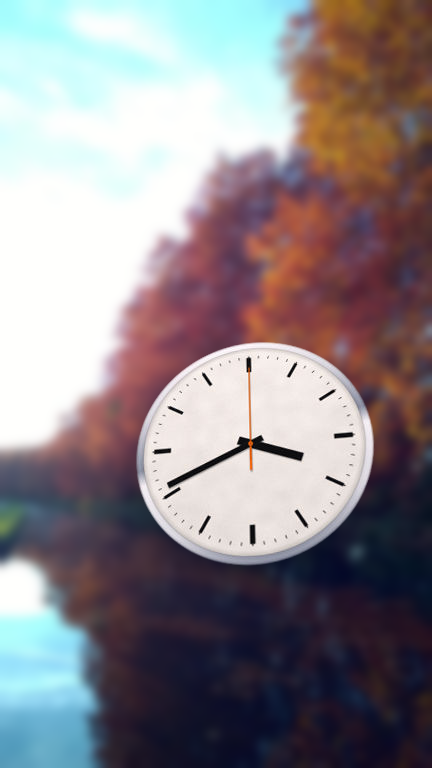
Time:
3:41:00
